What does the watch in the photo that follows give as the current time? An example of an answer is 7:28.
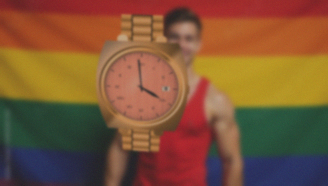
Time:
3:59
